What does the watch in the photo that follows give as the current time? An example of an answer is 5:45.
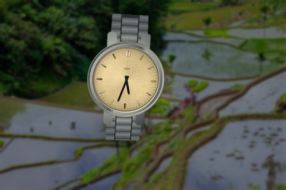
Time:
5:33
